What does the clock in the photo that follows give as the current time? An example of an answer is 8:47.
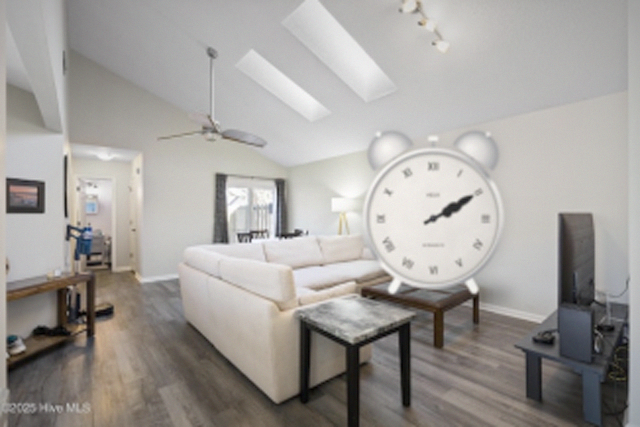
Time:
2:10
